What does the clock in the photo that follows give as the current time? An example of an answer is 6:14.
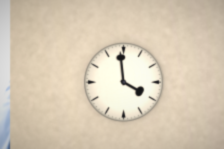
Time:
3:59
